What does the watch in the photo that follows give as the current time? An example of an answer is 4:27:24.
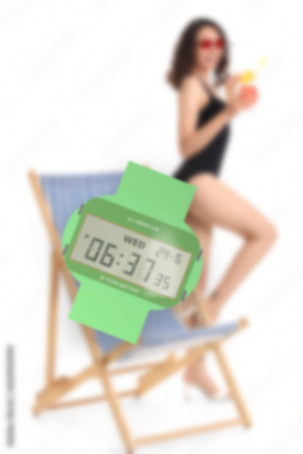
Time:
6:37:35
